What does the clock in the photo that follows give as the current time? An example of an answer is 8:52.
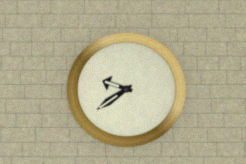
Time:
9:39
